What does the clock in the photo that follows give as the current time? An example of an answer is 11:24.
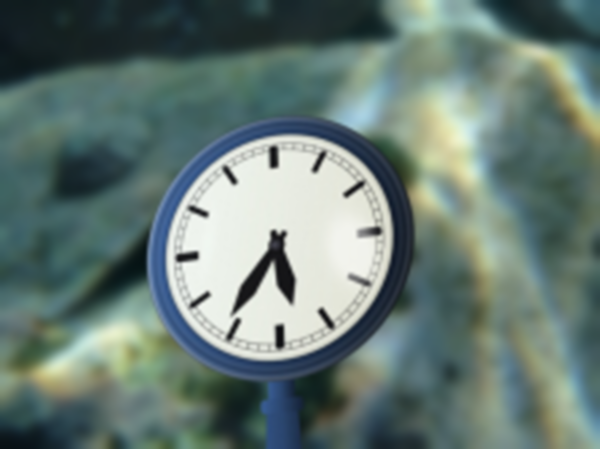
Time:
5:36
